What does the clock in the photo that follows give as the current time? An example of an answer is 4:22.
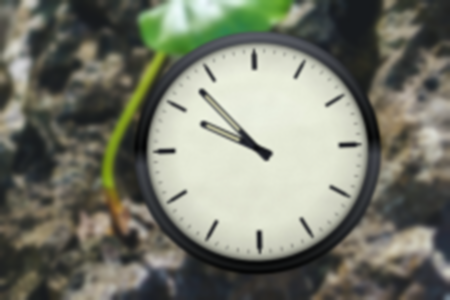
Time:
9:53
